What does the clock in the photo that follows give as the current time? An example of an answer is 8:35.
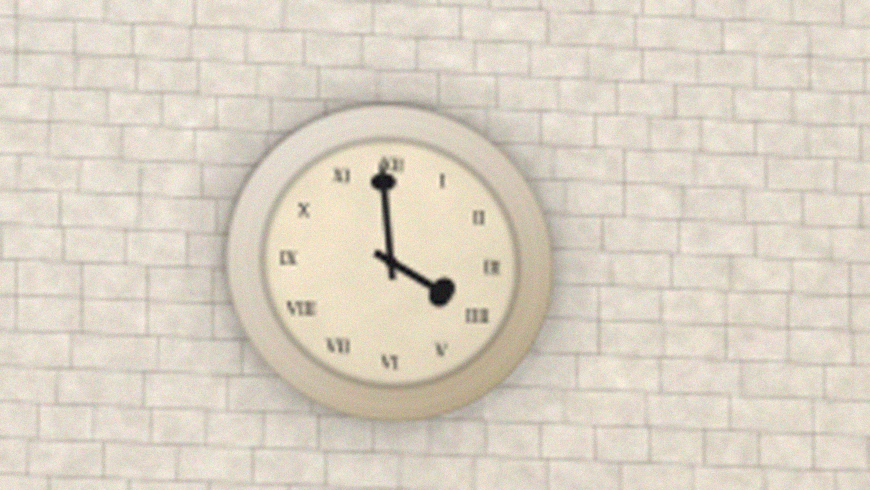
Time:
3:59
